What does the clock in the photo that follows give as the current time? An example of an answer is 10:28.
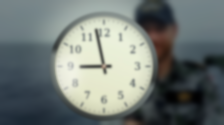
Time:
8:58
